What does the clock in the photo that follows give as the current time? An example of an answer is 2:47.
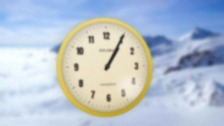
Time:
1:05
